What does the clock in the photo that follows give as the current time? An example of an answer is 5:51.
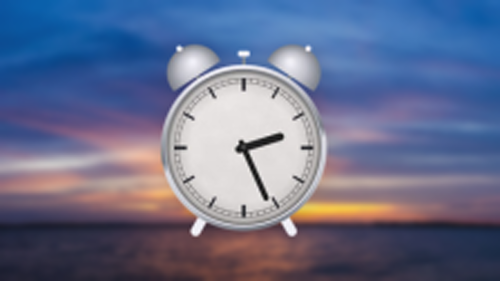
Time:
2:26
